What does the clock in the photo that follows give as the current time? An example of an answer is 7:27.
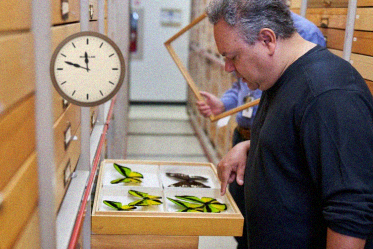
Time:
11:48
